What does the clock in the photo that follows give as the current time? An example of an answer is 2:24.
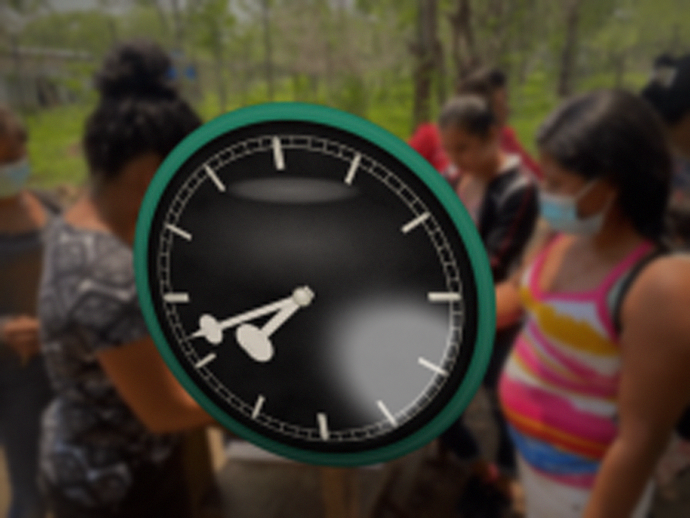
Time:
7:42
